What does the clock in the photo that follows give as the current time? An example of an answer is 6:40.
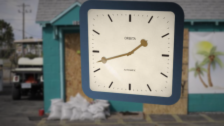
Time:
1:42
